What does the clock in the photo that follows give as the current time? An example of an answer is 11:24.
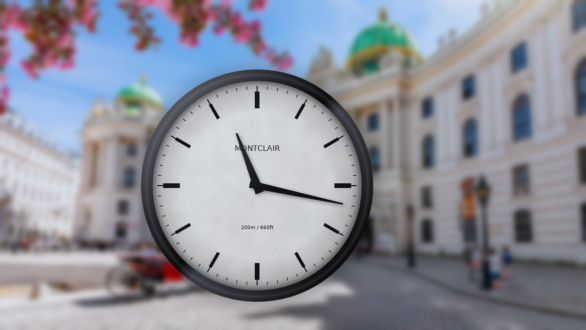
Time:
11:17
